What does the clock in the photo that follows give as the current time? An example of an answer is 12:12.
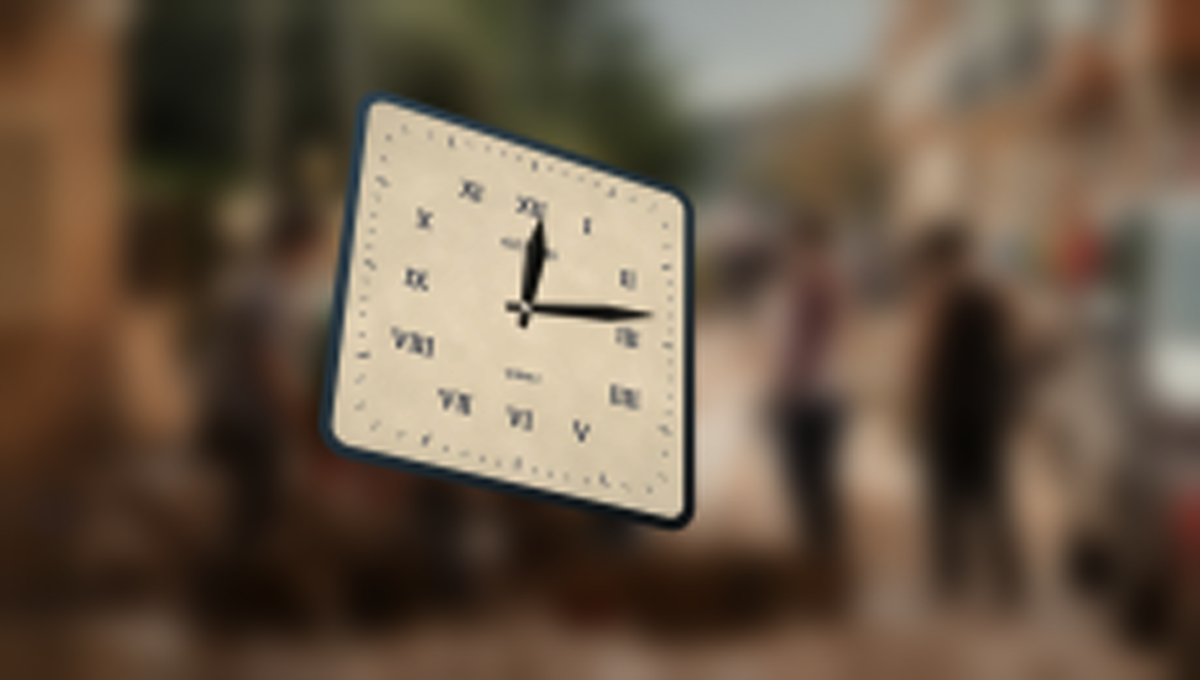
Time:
12:13
